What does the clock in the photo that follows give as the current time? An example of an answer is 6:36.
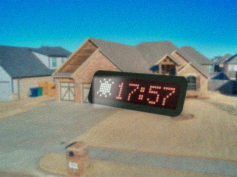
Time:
17:57
